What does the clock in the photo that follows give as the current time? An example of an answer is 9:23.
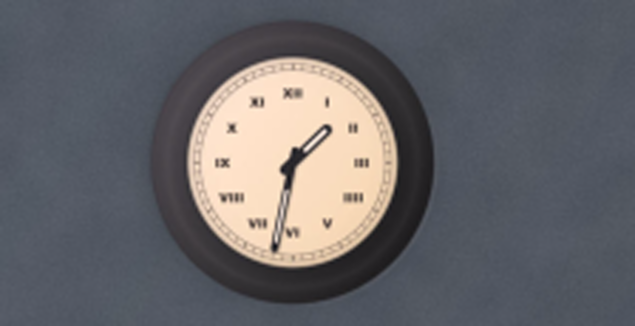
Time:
1:32
